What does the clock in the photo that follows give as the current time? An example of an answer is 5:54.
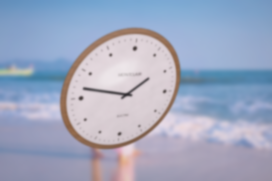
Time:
1:47
